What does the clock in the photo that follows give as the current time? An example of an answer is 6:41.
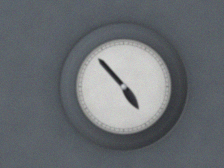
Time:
4:53
